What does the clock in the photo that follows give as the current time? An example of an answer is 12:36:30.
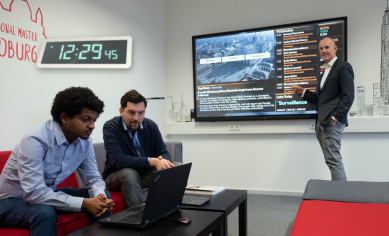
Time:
12:29:45
